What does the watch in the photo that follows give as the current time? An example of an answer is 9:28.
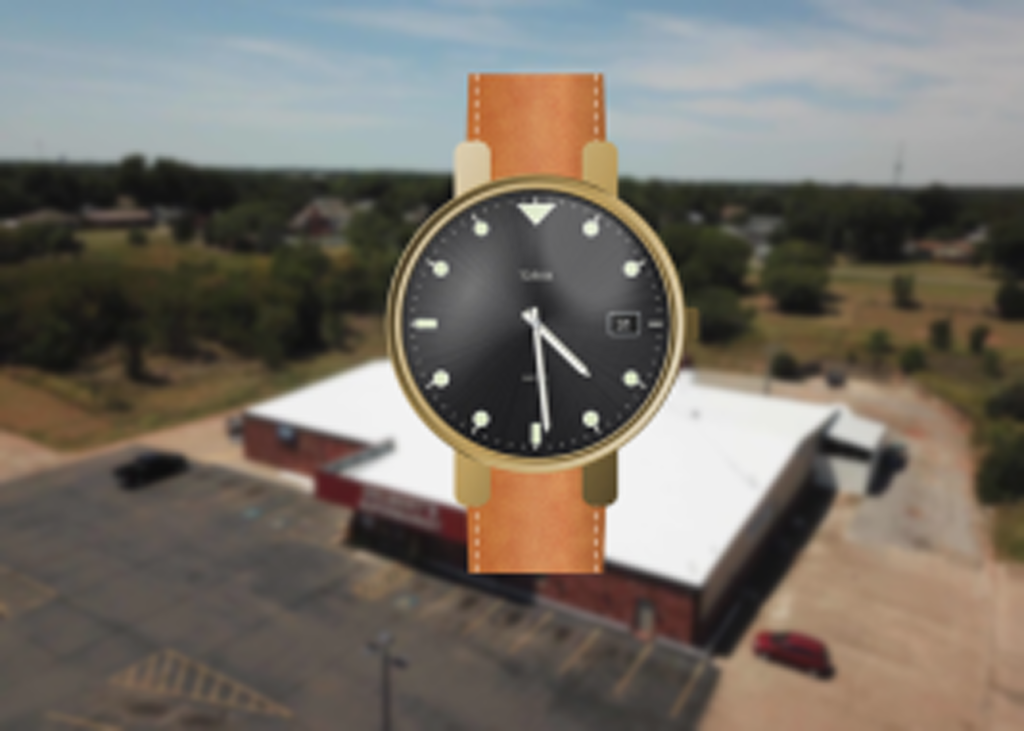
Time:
4:29
